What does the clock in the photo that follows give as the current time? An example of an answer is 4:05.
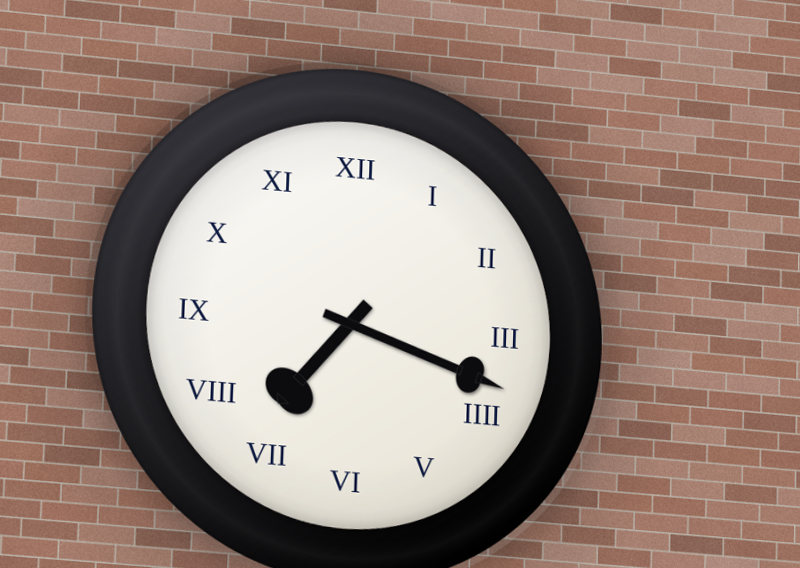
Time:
7:18
